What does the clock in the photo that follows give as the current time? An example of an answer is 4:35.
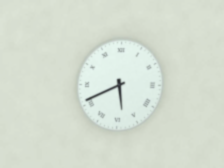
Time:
5:41
